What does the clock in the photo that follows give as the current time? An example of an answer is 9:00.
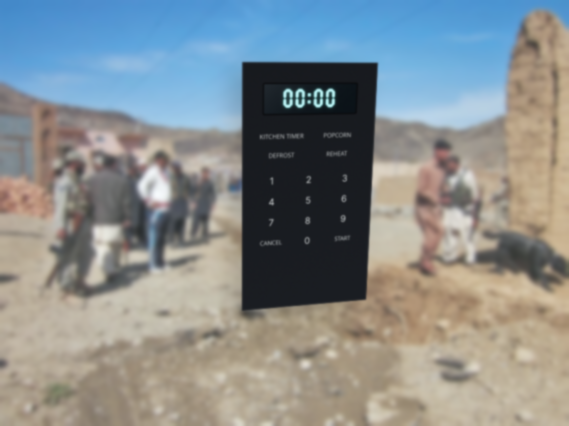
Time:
0:00
